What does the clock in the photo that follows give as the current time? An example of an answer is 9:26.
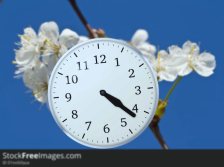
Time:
4:22
